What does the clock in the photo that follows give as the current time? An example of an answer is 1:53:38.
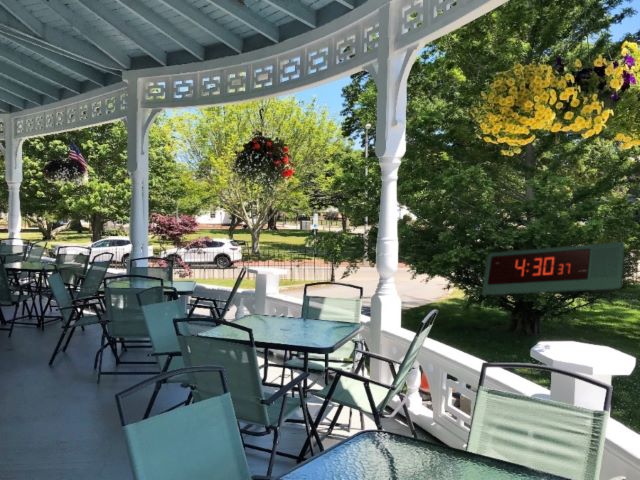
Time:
4:30:37
